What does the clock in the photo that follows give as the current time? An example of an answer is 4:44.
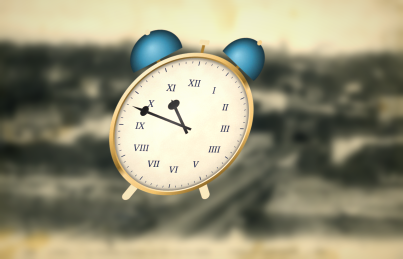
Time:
10:48
